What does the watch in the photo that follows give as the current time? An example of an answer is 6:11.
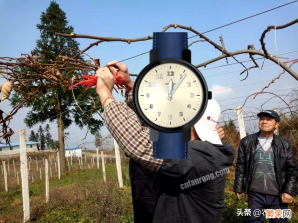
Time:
12:06
